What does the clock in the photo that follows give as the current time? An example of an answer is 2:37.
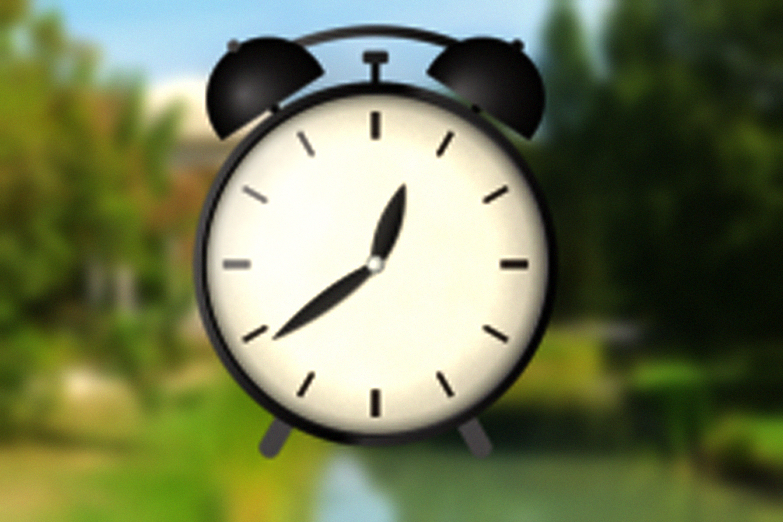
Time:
12:39
